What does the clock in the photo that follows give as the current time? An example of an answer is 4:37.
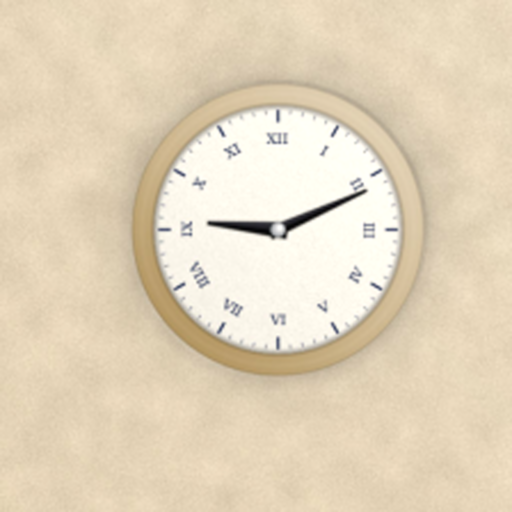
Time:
9:11
